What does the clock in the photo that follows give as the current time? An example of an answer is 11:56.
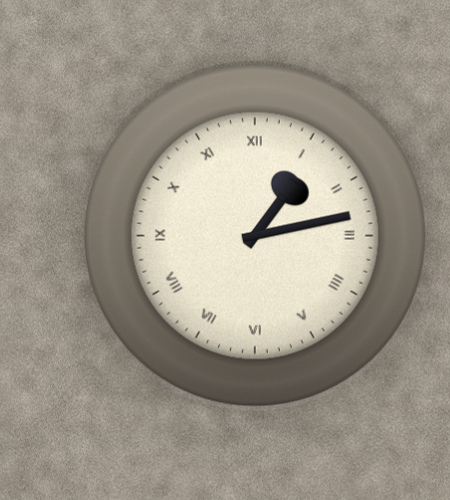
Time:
1:13
